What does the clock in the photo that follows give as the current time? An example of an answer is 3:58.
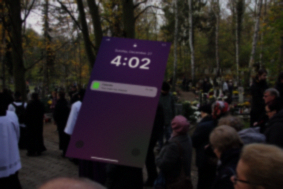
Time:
4:02
